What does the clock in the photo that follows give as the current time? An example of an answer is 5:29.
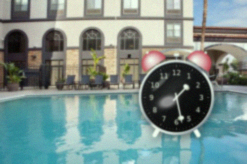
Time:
1:28
